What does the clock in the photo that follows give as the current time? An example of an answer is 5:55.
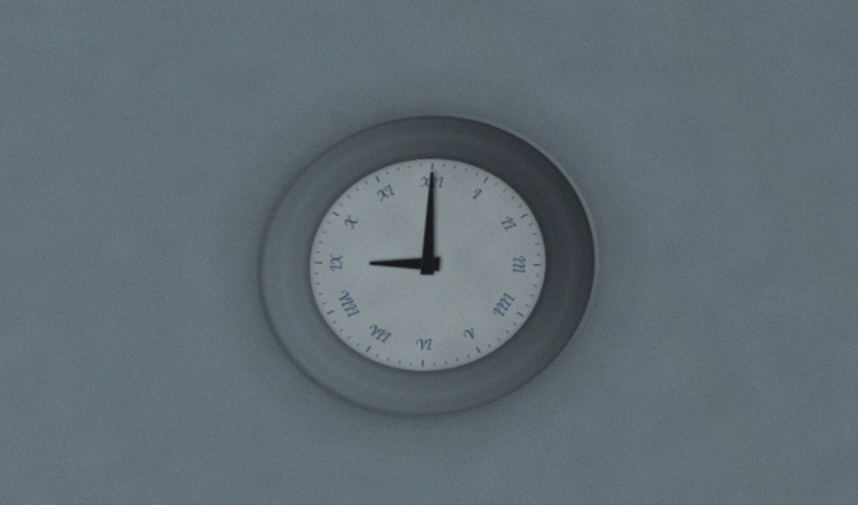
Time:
9:00
